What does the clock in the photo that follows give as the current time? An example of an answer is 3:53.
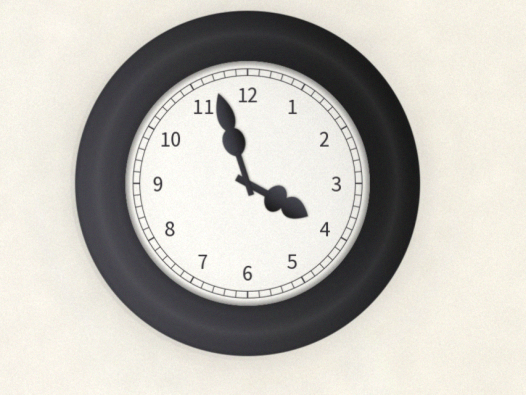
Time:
3:57
